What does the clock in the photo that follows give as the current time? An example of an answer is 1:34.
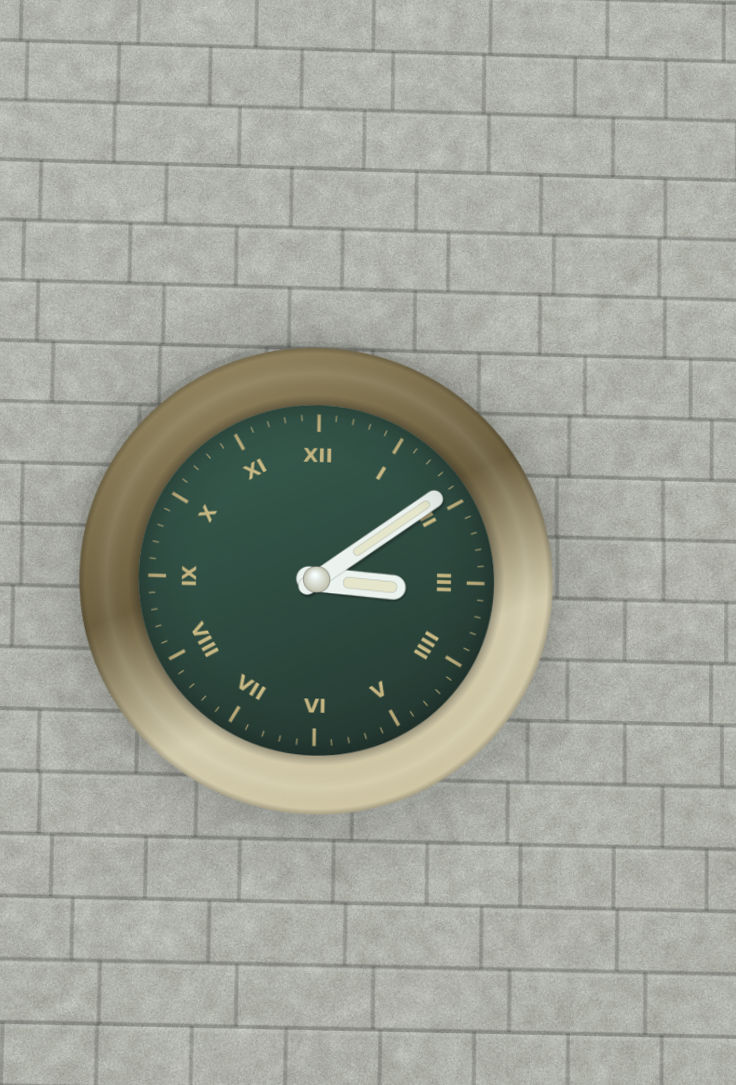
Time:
3:09
